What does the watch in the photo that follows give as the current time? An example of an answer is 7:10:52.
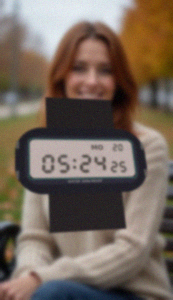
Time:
5:24:25
